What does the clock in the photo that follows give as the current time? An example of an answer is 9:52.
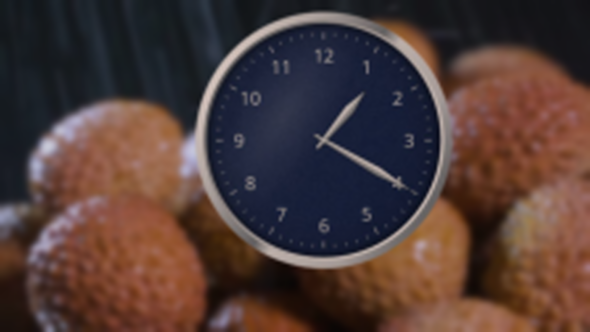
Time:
1:20
